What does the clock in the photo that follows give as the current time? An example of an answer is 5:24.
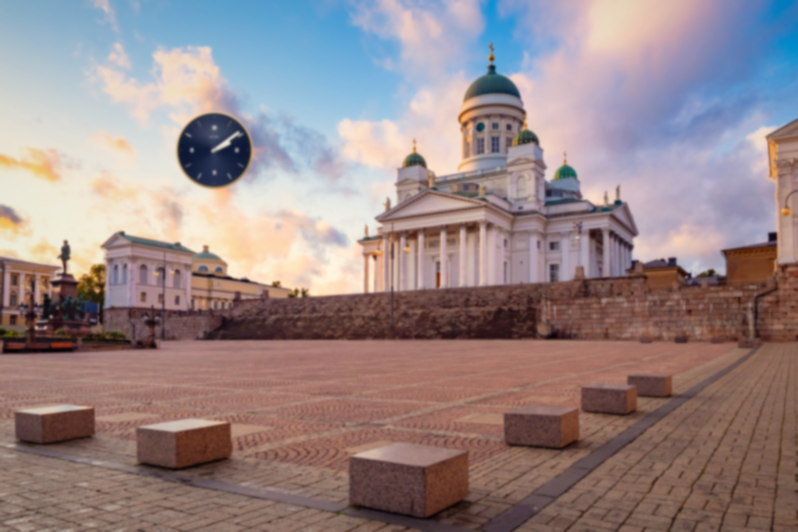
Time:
2:09
